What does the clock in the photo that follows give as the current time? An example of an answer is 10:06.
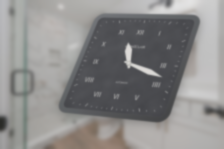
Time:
11:18
